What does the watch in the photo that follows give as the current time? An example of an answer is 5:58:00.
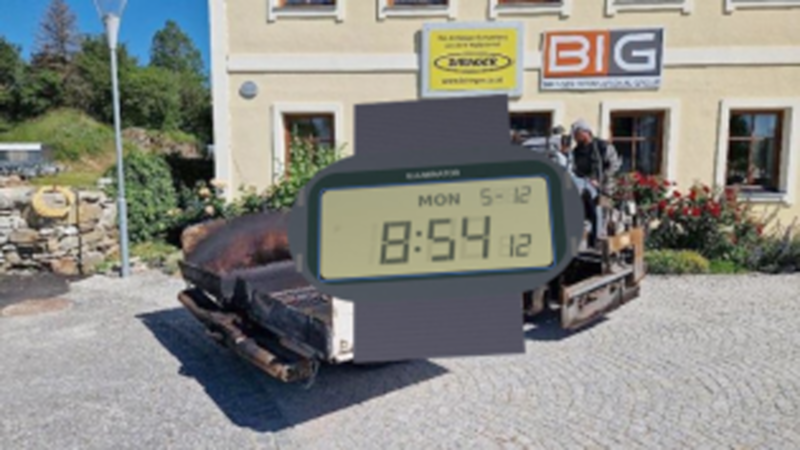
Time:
8:54:12
